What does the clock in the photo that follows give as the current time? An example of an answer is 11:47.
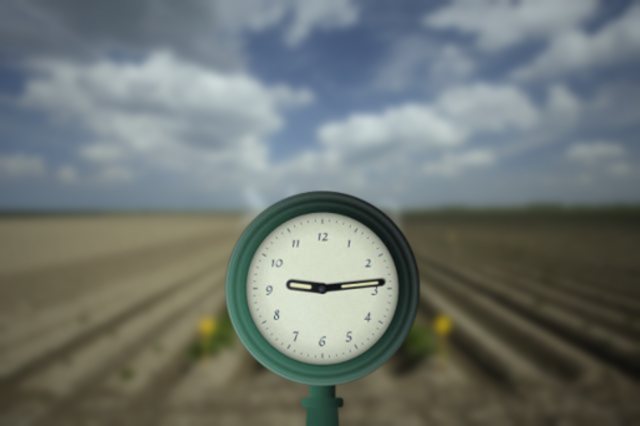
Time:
9:14
